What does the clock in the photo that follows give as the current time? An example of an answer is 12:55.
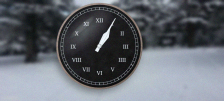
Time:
1:05
